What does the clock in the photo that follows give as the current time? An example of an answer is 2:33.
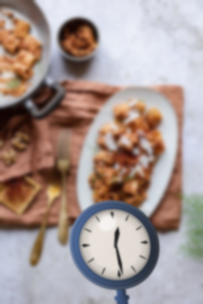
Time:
12:29
